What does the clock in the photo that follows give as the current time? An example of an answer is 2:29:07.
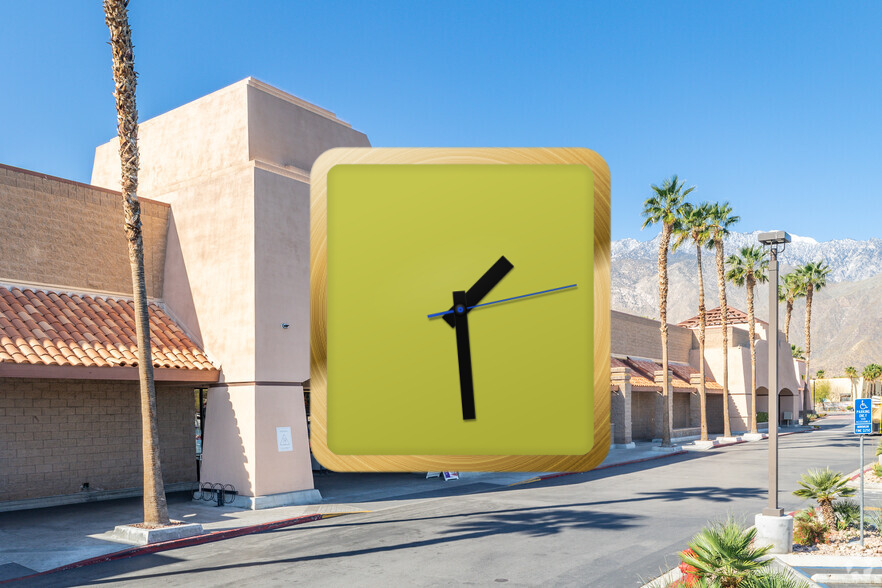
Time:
1:29:13
